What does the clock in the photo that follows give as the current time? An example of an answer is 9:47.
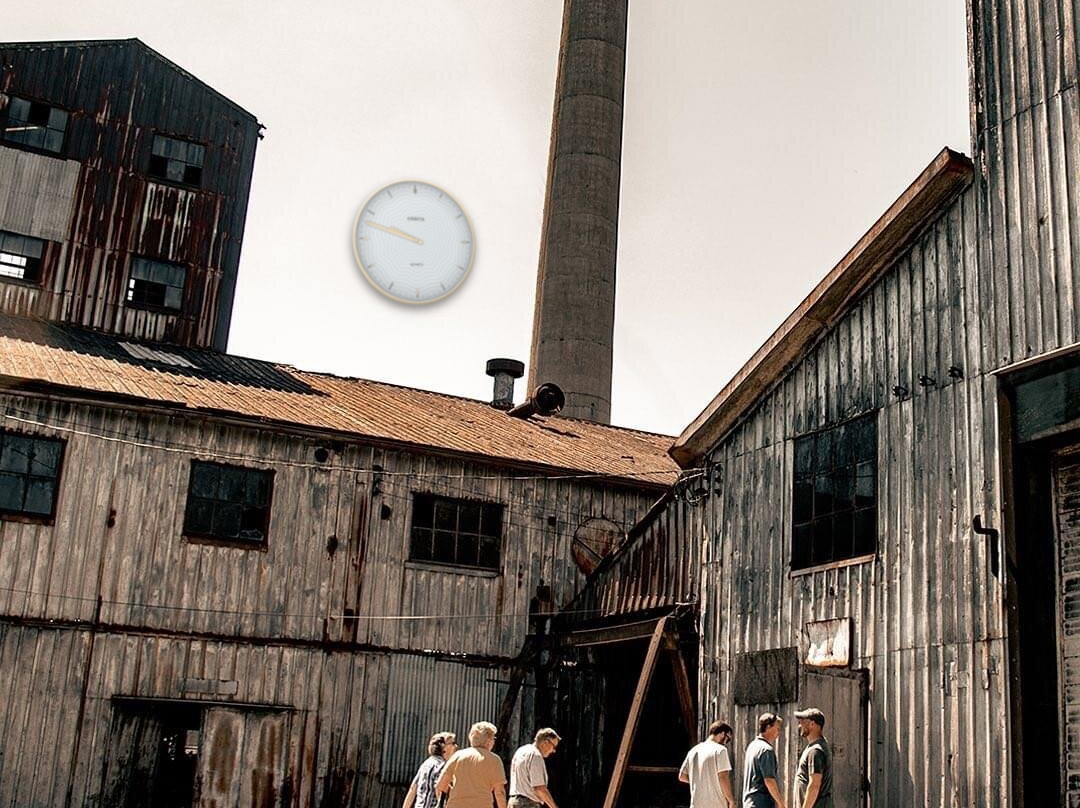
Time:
9:48
